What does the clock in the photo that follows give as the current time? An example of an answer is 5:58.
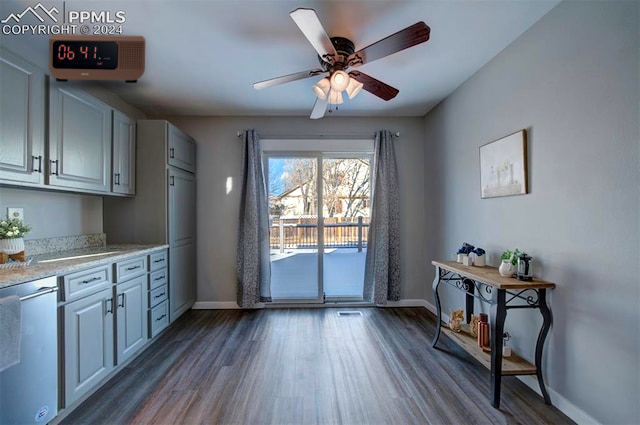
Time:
6:41
